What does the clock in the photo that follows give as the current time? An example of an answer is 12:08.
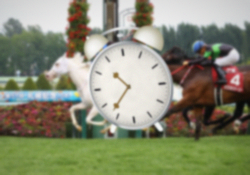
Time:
10:37
